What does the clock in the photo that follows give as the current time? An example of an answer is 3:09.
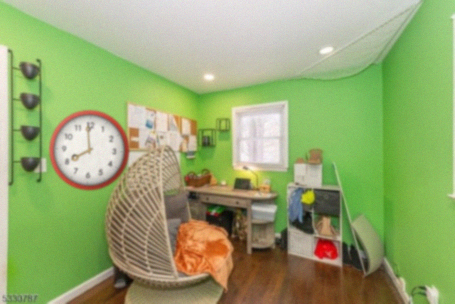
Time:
7:59
